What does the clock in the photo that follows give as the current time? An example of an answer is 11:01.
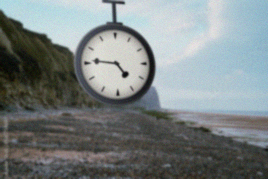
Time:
4:46
